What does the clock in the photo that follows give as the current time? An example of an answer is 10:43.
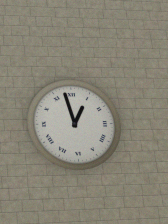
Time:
12:58
